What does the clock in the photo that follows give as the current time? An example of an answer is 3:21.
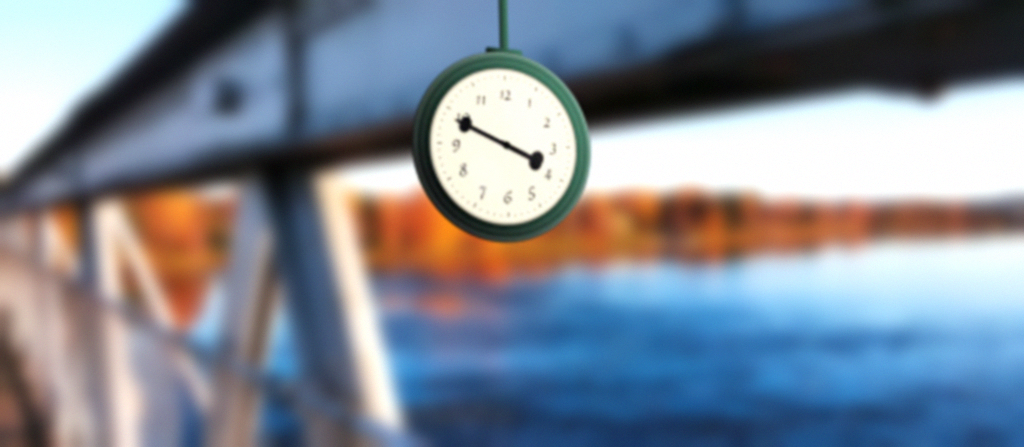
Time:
3:49
